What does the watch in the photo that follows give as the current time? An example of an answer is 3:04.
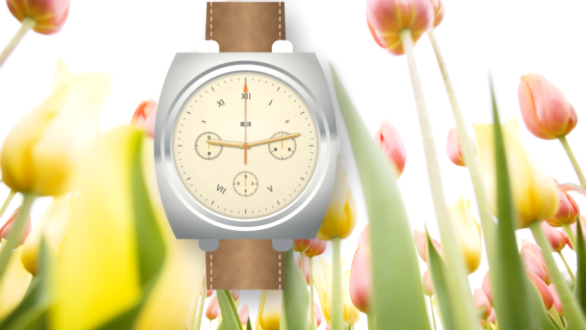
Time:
9:13
